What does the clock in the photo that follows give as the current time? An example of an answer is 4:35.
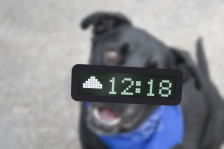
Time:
12:18
